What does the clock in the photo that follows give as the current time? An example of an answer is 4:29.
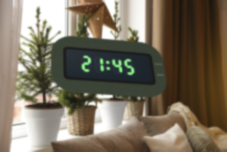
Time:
21:45
